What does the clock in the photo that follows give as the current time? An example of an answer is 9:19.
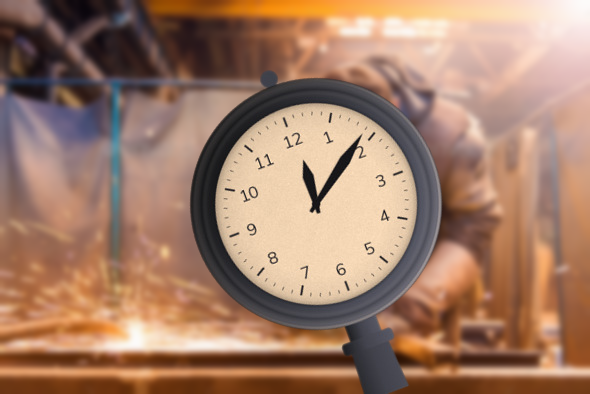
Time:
12:09
